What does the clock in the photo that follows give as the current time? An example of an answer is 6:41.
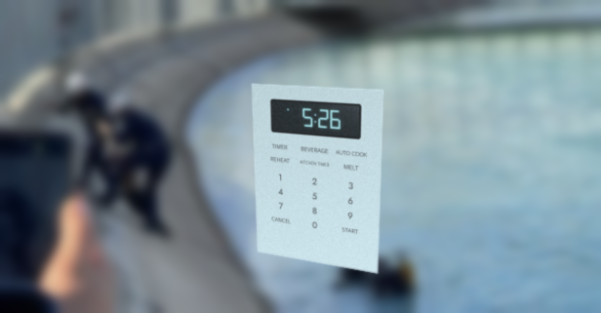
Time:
5:26
